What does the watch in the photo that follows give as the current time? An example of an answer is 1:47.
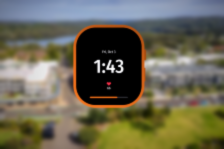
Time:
1:43
